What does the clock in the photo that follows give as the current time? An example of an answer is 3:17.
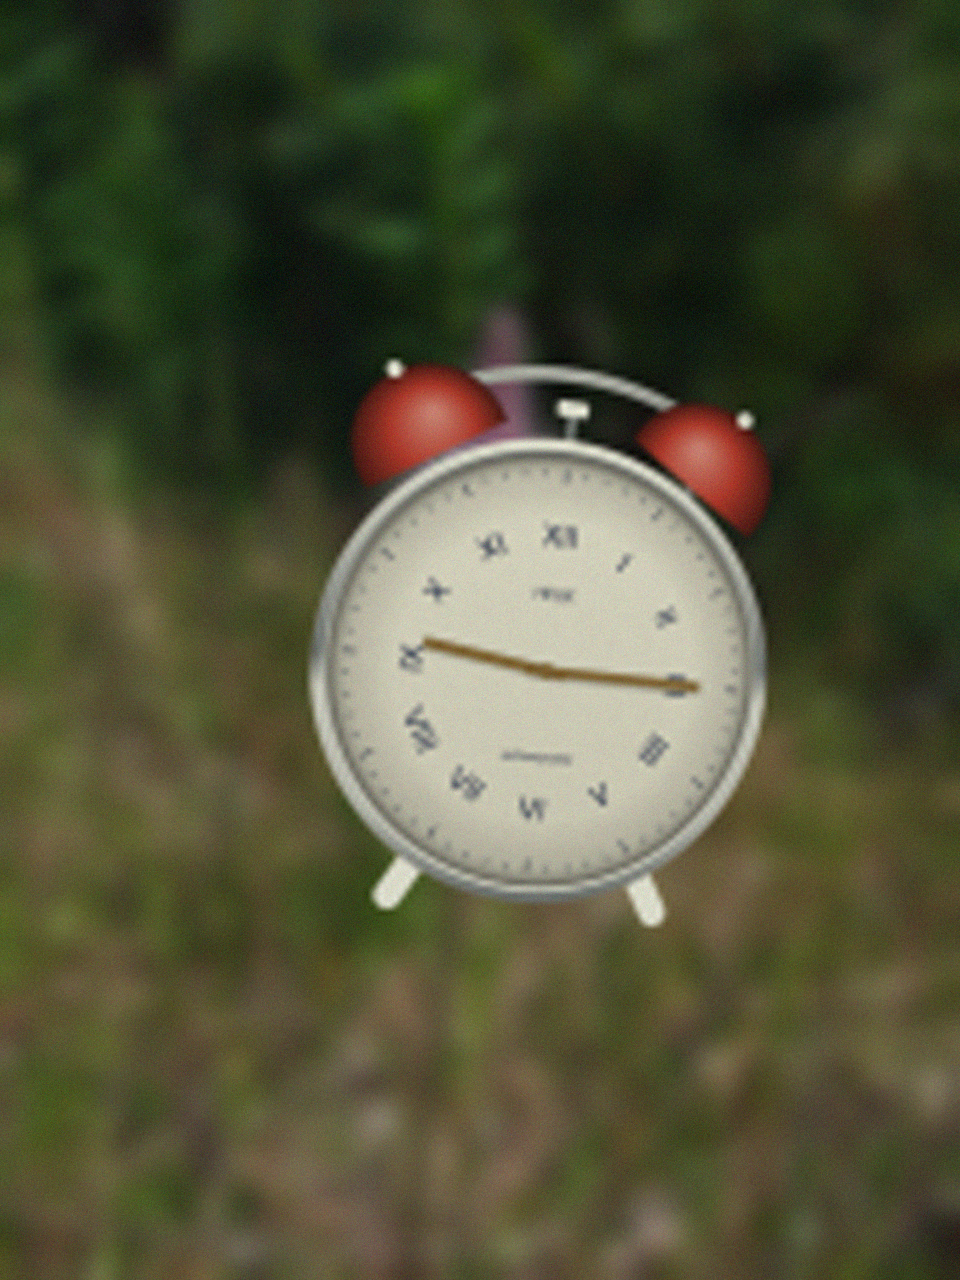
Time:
9:15
